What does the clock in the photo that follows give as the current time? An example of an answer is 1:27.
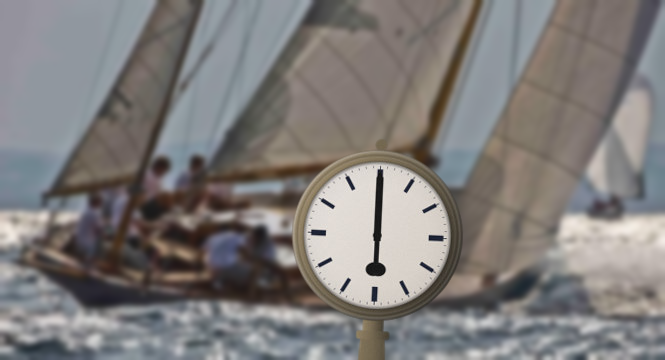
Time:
6:00
